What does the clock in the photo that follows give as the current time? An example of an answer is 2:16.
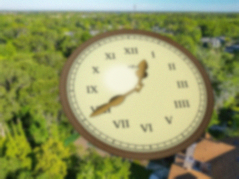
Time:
12:40
